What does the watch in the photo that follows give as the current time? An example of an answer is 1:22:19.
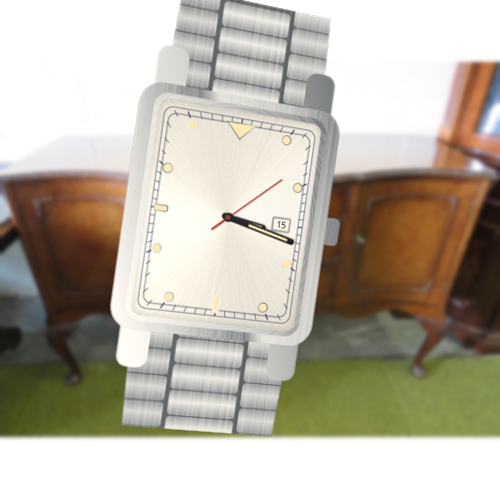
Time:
3:17:08
